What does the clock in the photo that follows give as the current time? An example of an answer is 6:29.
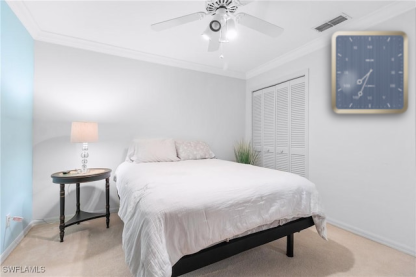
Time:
7:34
